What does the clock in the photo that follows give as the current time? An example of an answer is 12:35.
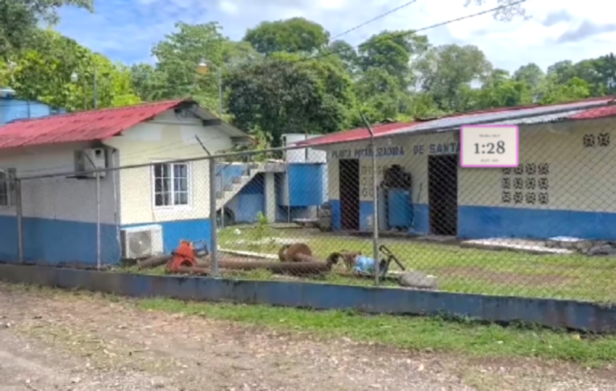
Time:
1:28
